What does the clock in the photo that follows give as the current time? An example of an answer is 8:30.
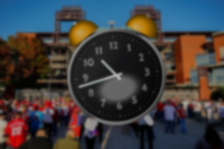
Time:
10:43
